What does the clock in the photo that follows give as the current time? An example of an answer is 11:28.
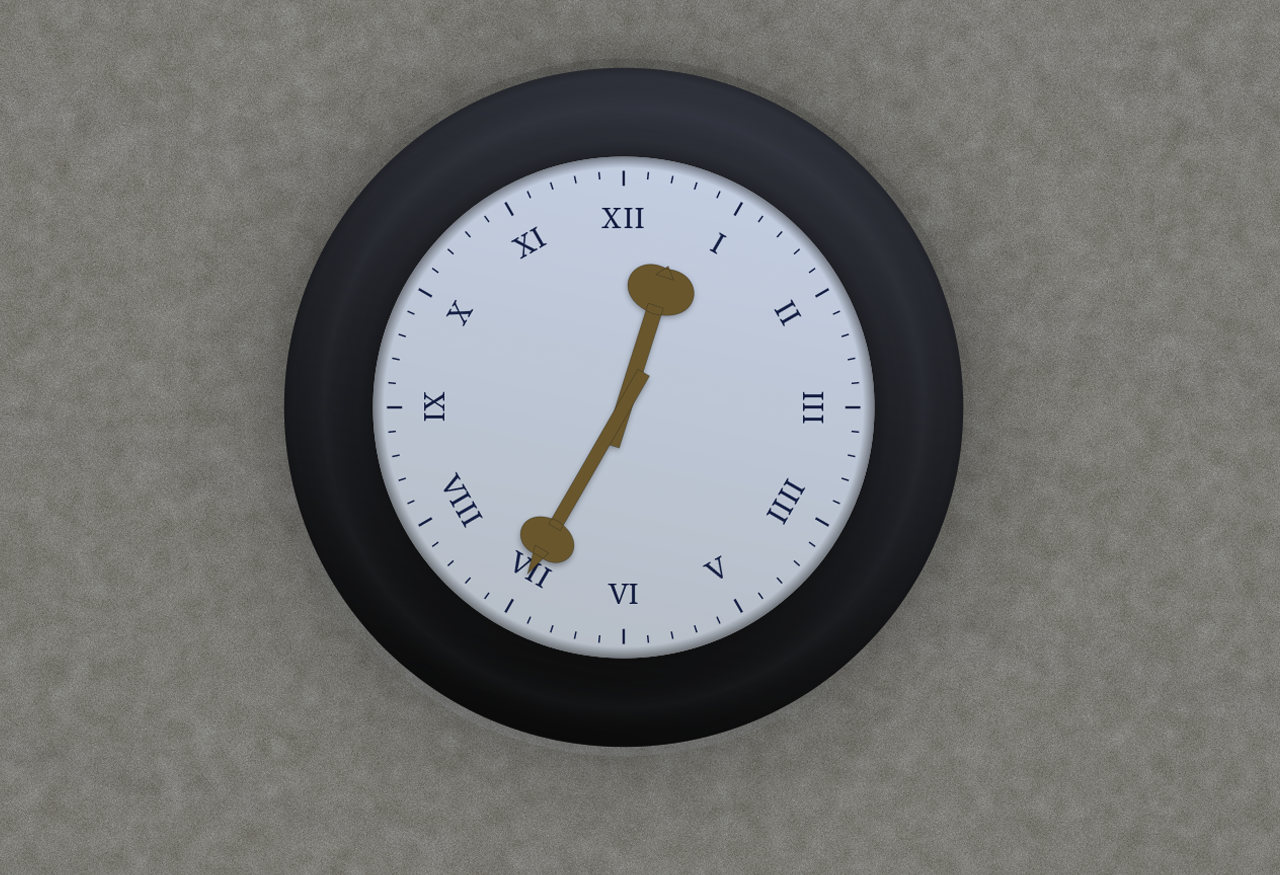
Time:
12:35
